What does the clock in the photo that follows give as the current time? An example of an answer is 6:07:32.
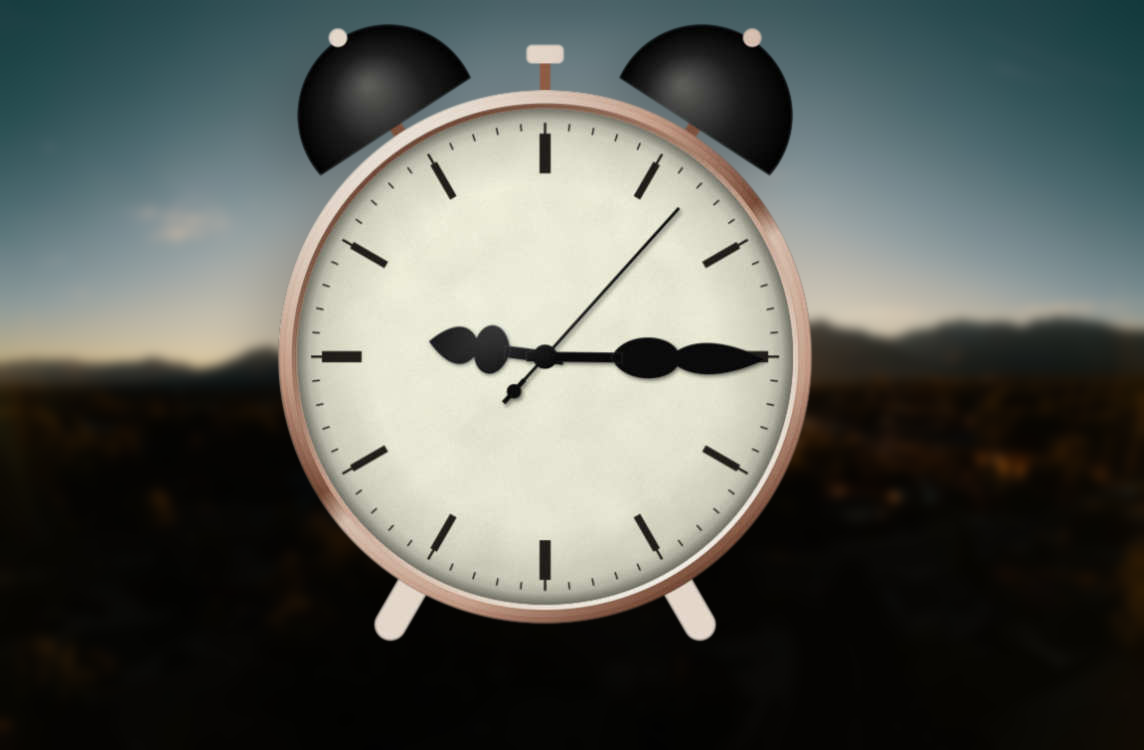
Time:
9:15:07
